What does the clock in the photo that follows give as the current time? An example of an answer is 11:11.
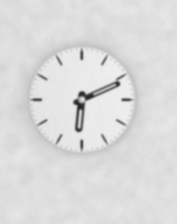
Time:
6:11
